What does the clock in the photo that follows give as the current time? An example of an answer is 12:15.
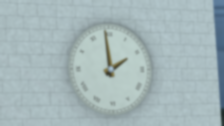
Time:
1:59
